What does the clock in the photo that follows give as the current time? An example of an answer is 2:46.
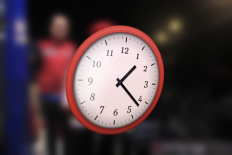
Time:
1:22
